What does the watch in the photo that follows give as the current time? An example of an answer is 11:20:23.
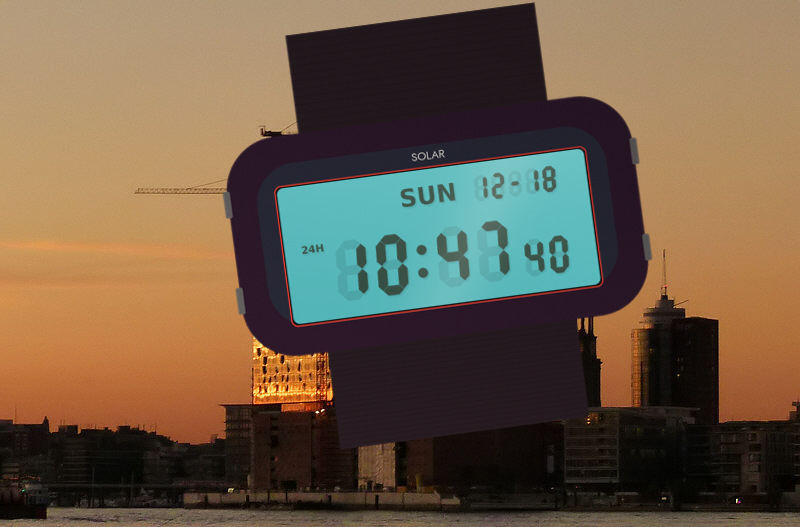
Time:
10:47:40
